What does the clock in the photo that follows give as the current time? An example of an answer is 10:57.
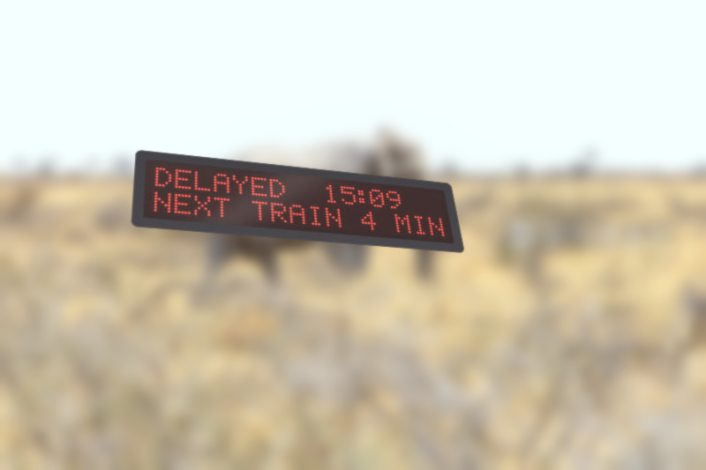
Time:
15:09
